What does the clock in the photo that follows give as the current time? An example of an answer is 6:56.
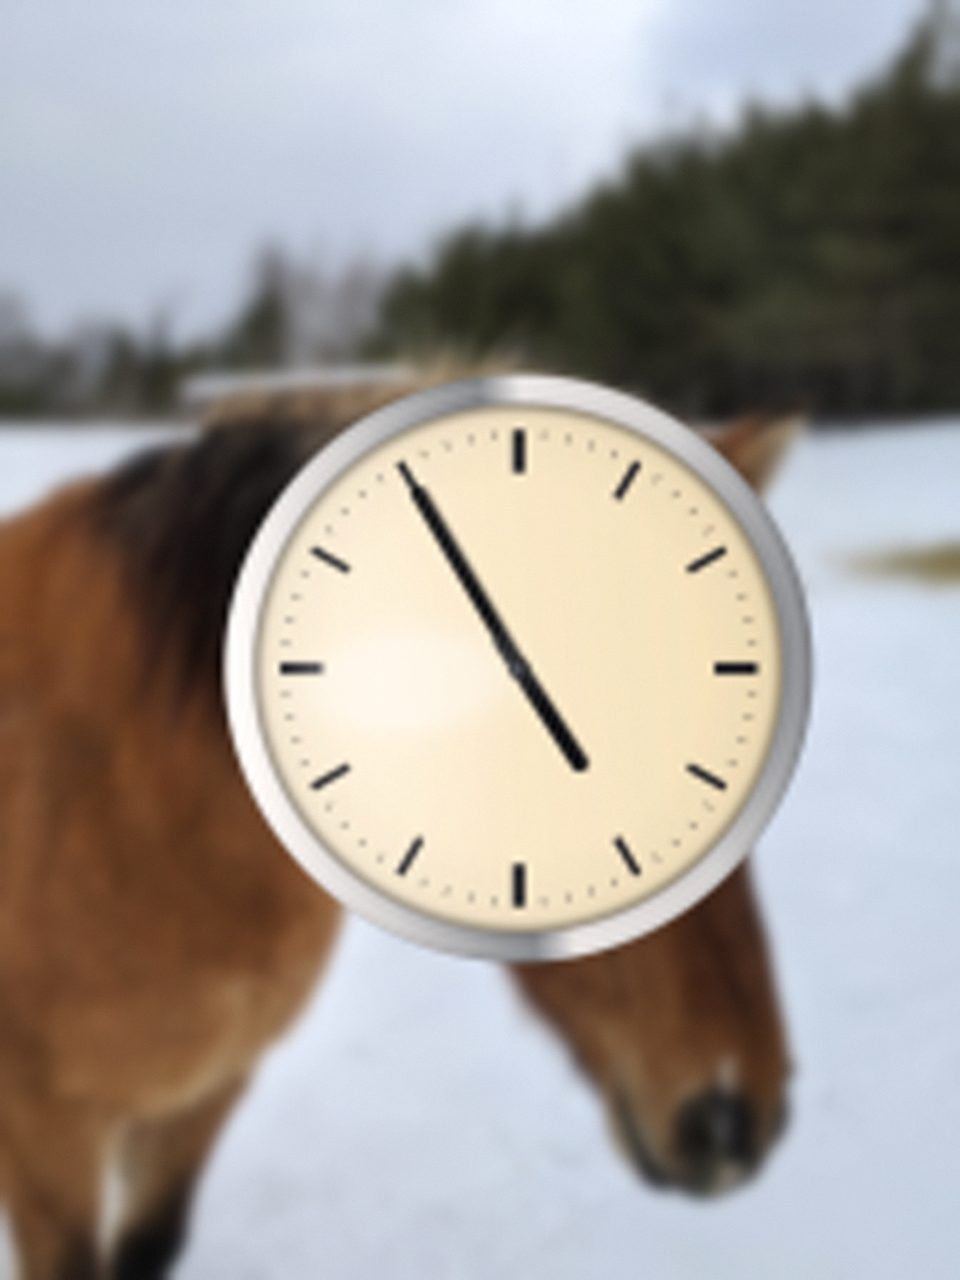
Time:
4:55
